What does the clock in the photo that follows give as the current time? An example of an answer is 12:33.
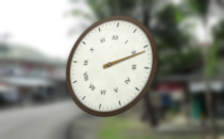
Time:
2:11
